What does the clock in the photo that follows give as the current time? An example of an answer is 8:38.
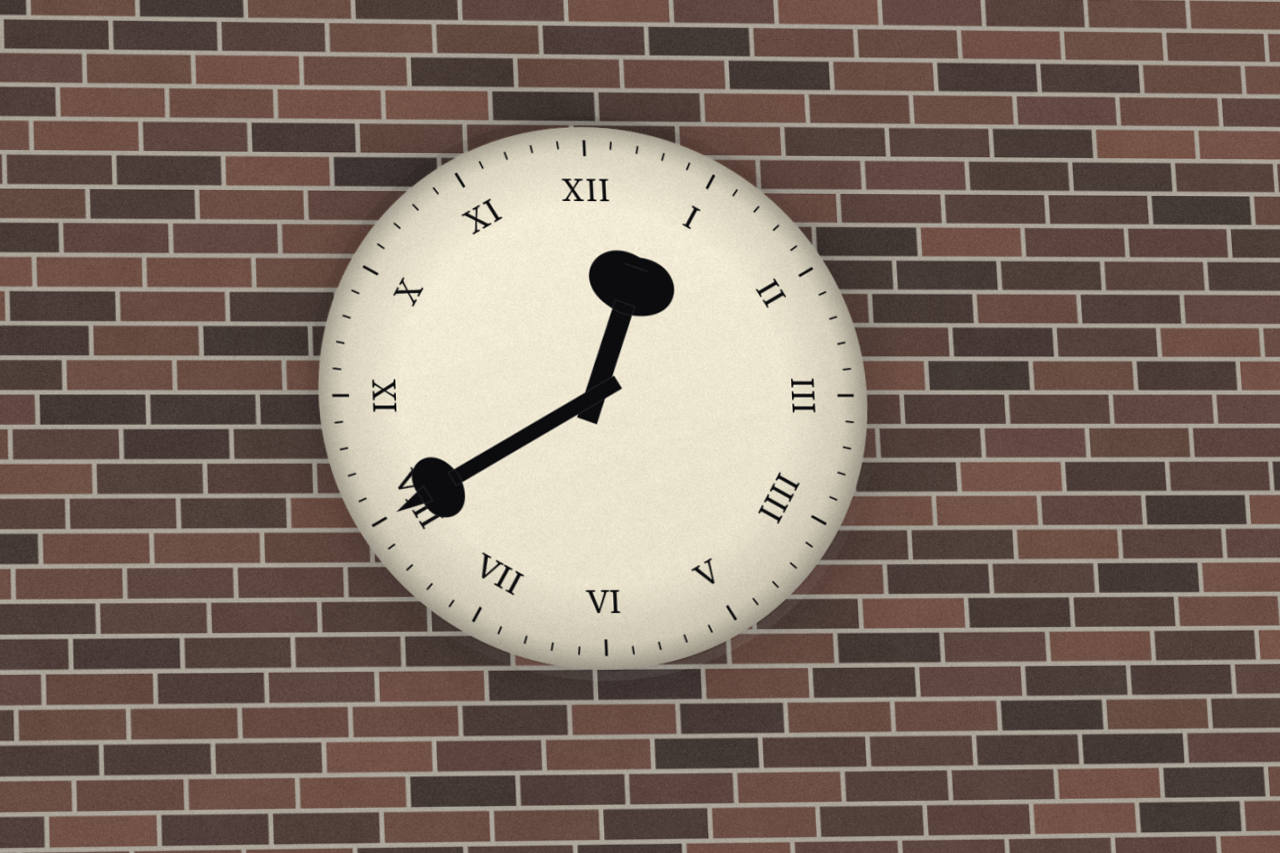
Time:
12:40
